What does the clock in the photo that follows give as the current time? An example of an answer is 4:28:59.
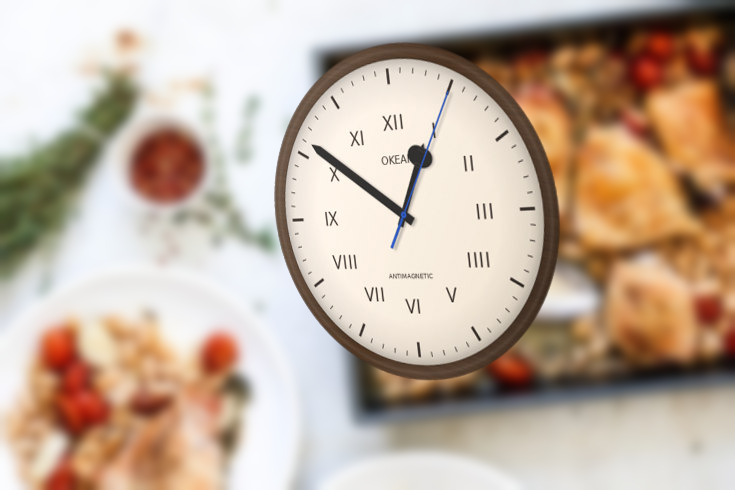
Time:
12:51:05
